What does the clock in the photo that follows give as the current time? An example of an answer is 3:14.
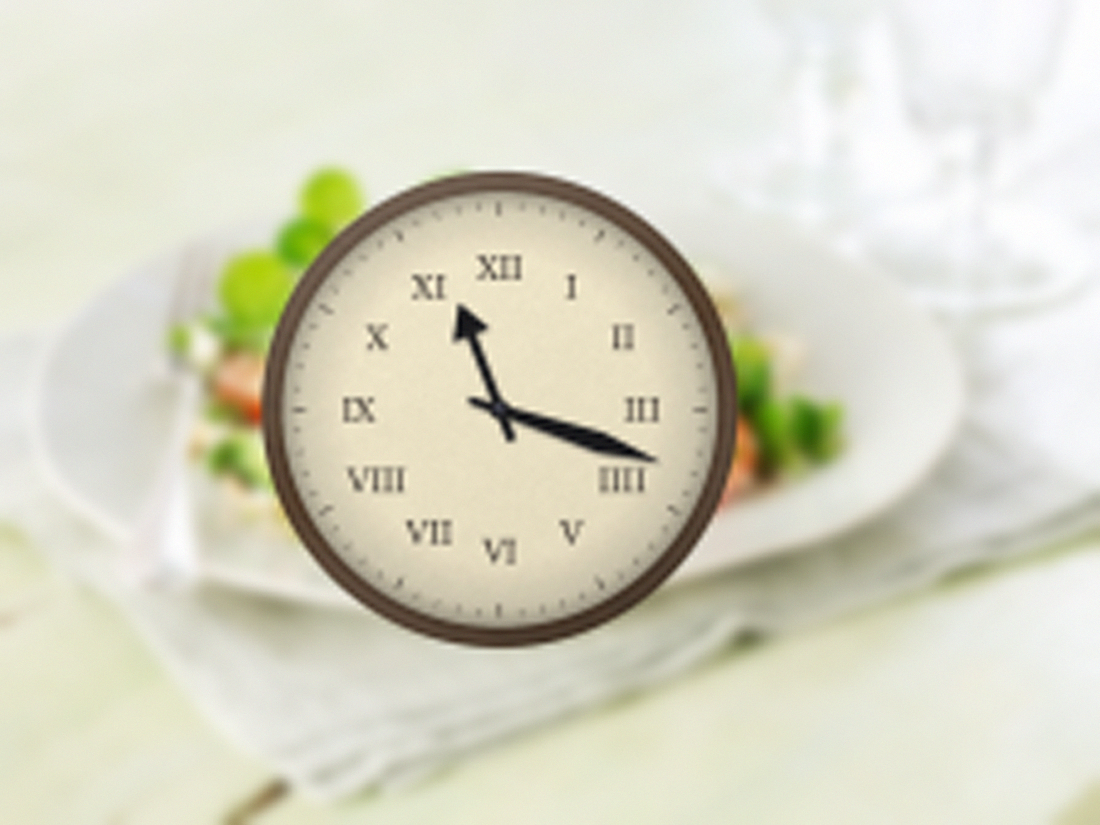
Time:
11:18
